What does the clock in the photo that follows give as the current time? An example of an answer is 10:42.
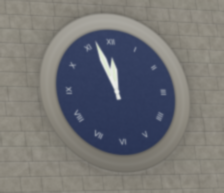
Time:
11:57
